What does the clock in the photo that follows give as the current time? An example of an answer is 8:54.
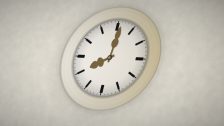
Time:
8:01
